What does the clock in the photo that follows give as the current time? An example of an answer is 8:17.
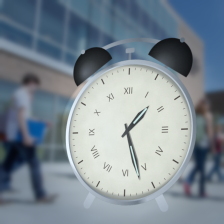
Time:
1:27
